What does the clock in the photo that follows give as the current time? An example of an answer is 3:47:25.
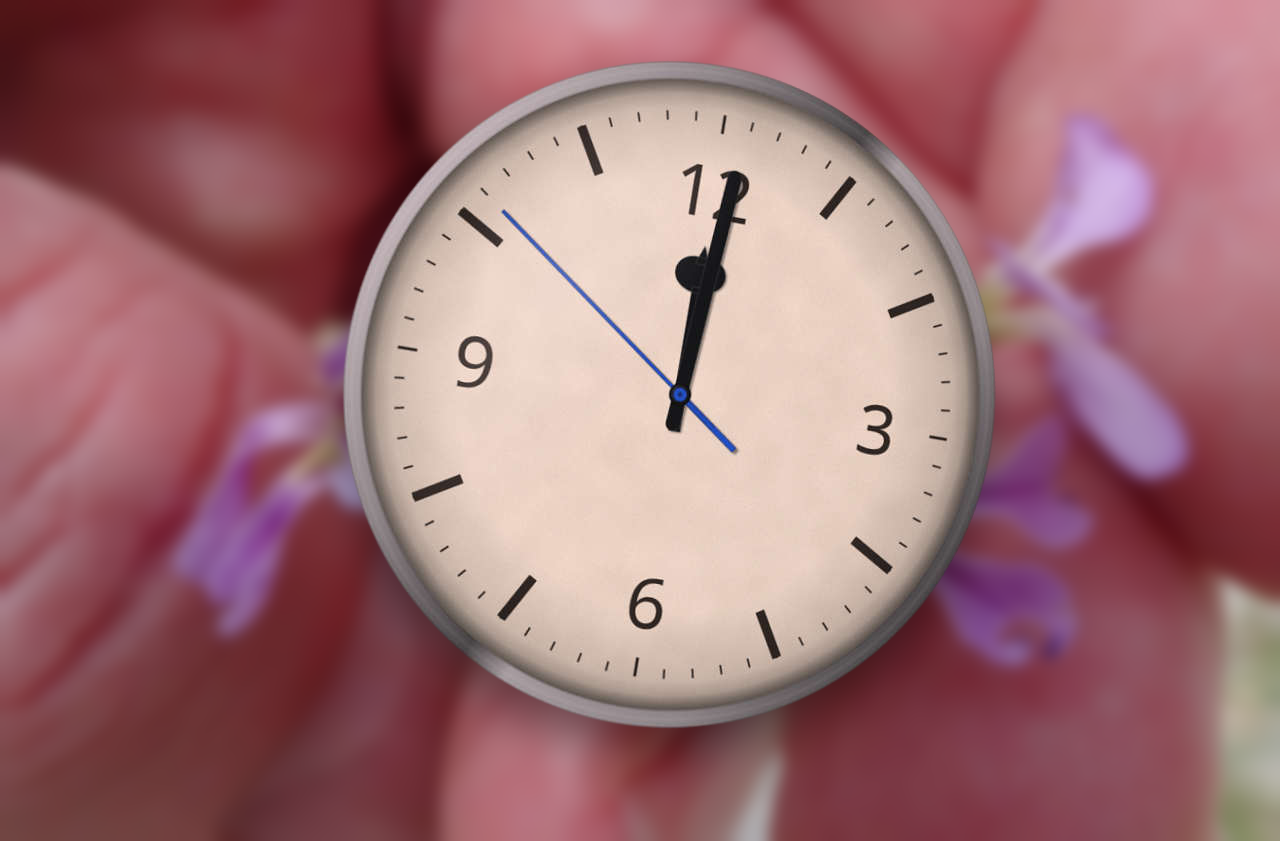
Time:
12:00:51
